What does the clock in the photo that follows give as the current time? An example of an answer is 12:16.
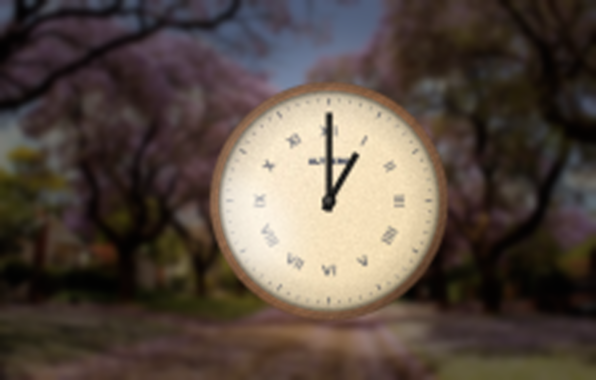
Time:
1:00
